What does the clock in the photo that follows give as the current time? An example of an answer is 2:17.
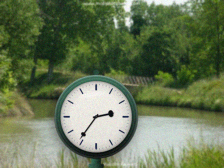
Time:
2:36
